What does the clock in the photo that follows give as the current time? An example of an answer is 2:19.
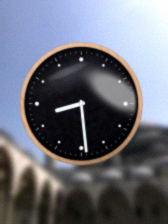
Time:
8:29
